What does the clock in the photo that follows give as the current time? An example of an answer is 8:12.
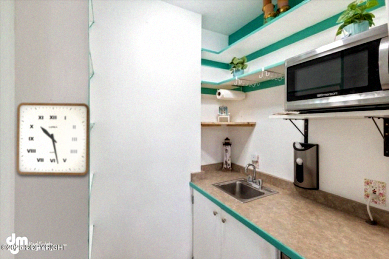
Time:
10:28
